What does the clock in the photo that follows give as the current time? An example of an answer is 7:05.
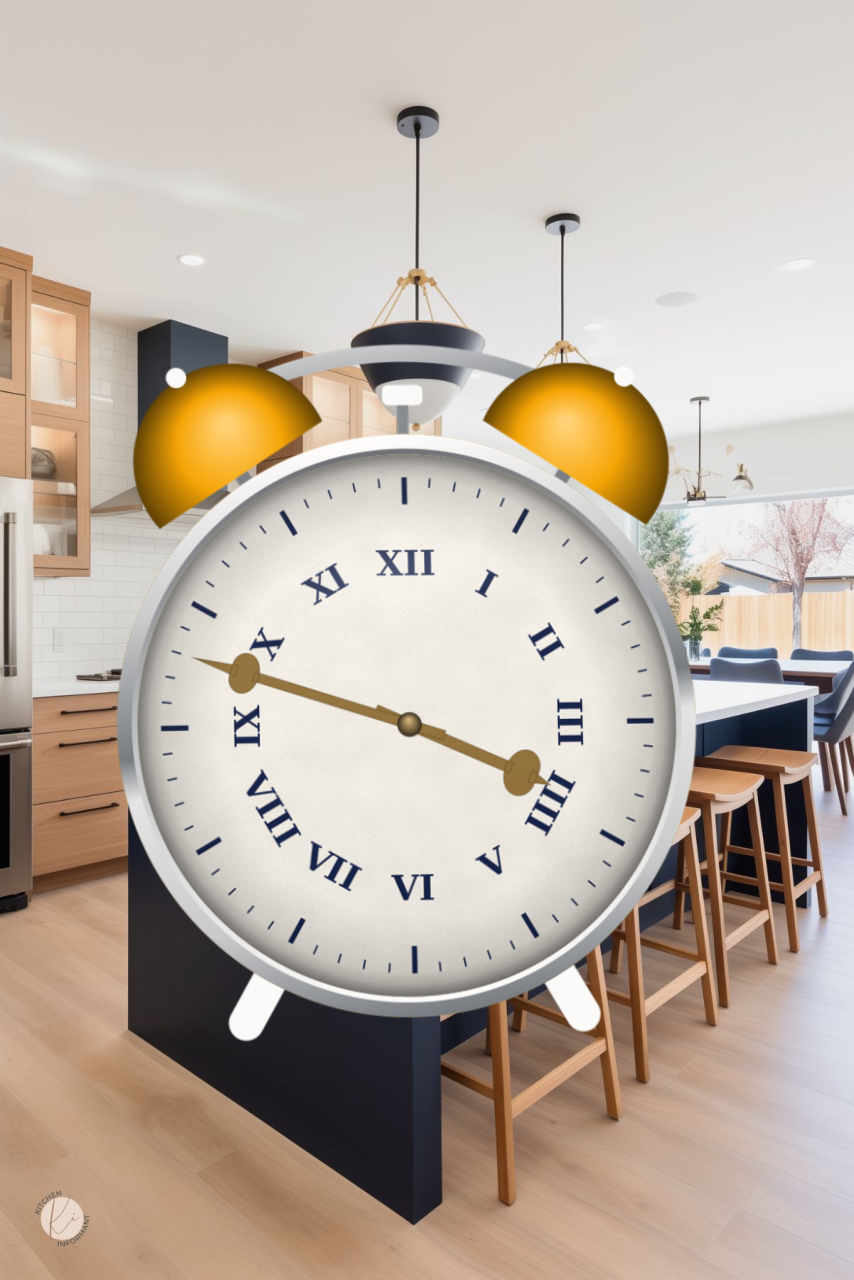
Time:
3:48
